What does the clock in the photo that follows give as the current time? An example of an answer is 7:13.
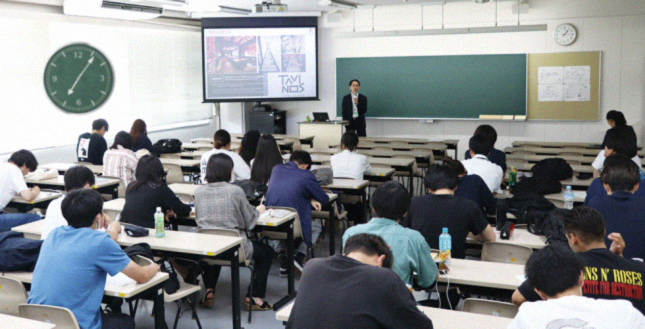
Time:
7:06
